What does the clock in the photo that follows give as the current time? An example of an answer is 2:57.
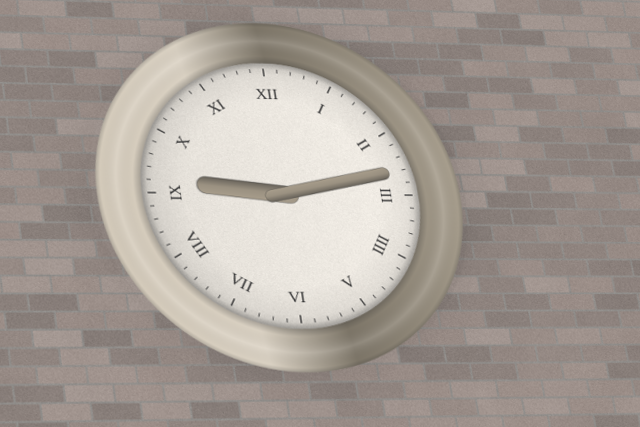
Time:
9:13
